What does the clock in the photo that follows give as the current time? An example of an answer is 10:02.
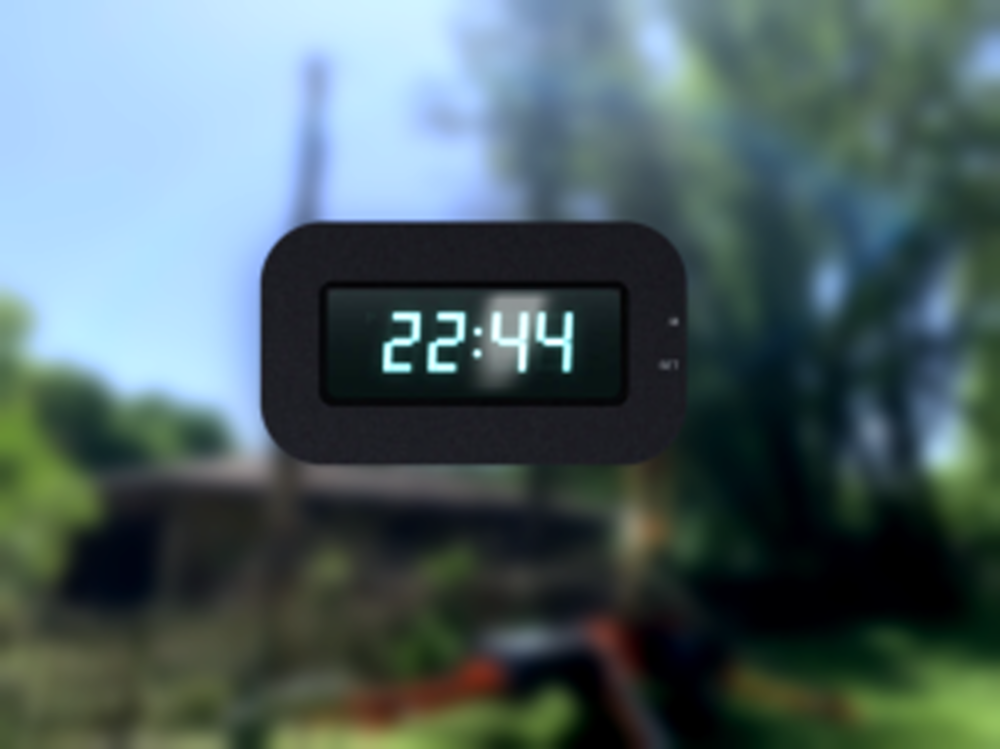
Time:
22:44
